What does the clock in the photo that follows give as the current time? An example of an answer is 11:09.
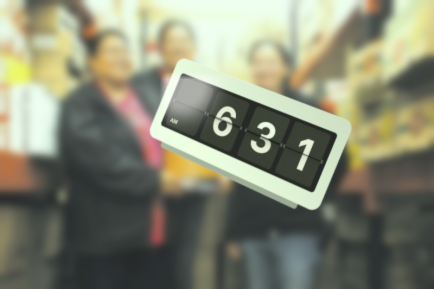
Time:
6:31
